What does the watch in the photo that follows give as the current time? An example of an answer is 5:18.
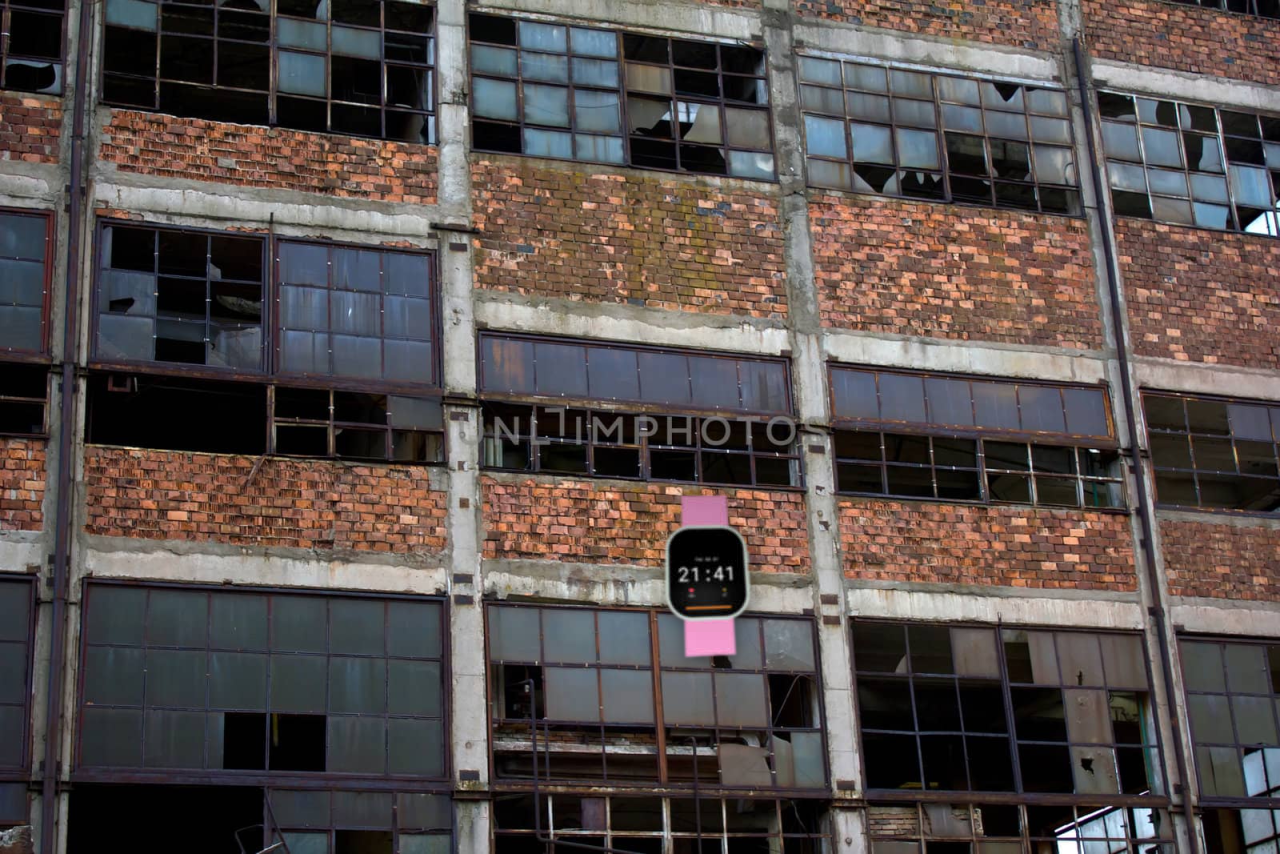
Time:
21:41
